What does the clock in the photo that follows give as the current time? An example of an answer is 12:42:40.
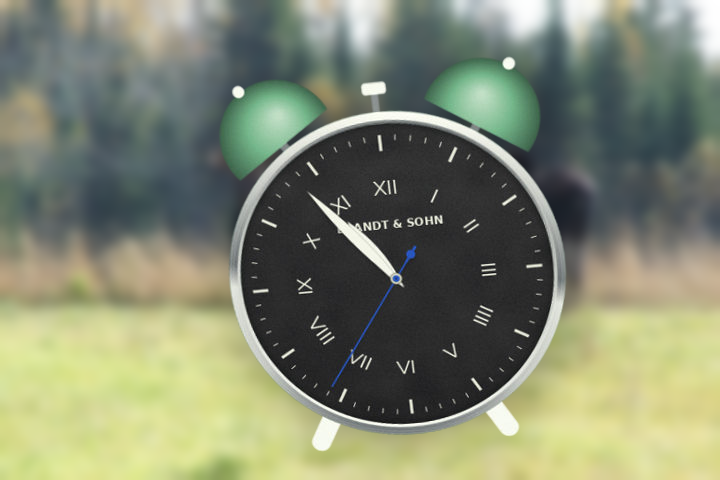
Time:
10:53:36
